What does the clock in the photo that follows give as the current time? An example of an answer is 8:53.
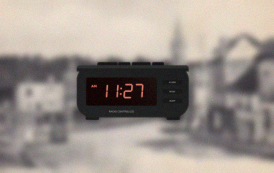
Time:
11:27
